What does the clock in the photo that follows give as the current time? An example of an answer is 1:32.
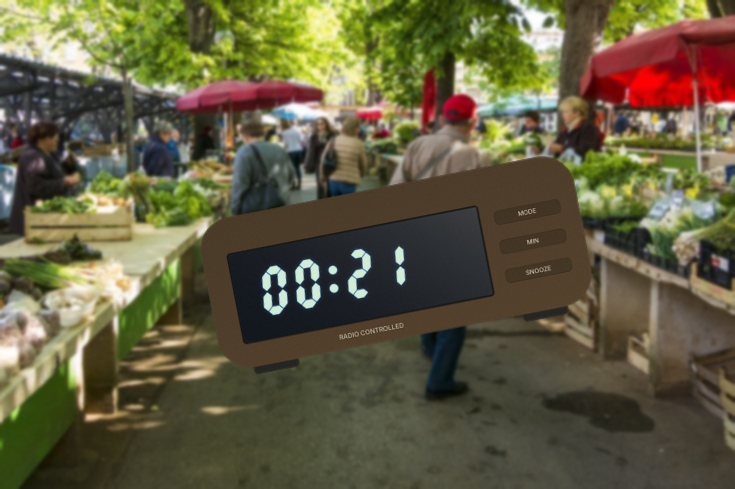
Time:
0:21
